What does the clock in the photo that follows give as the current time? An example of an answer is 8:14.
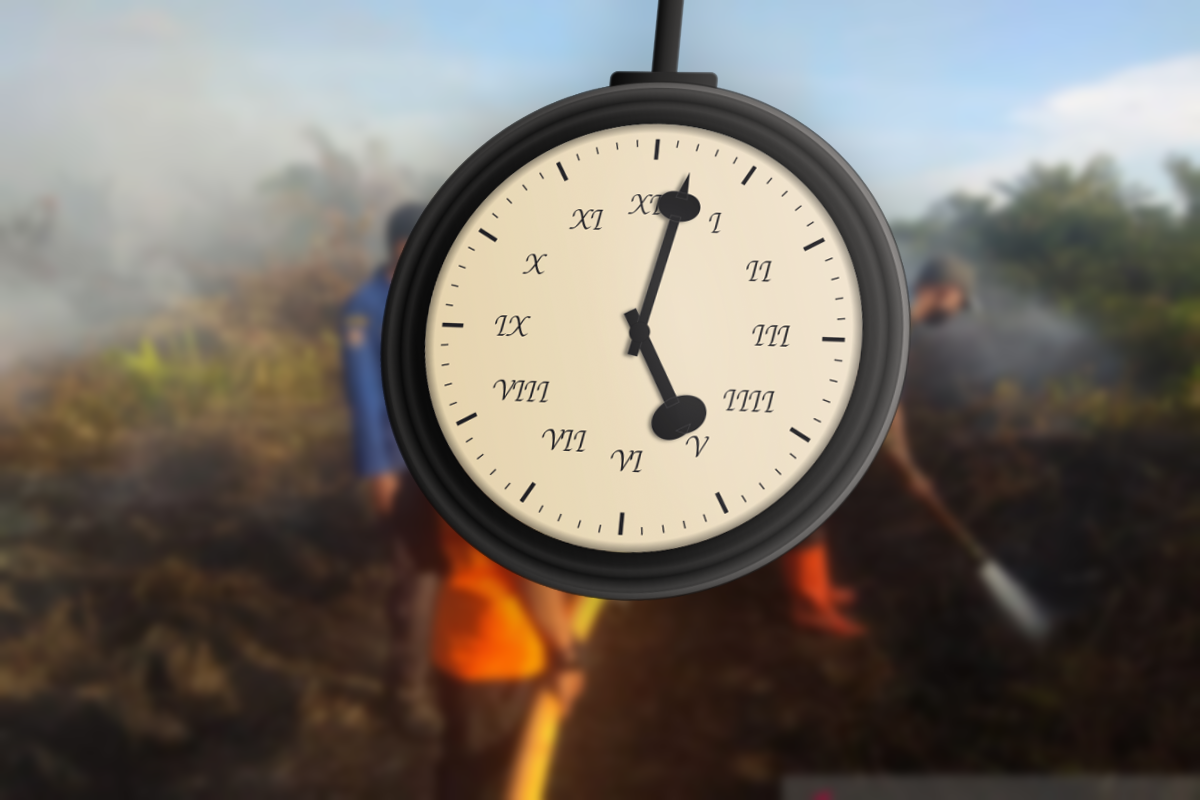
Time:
5:02
